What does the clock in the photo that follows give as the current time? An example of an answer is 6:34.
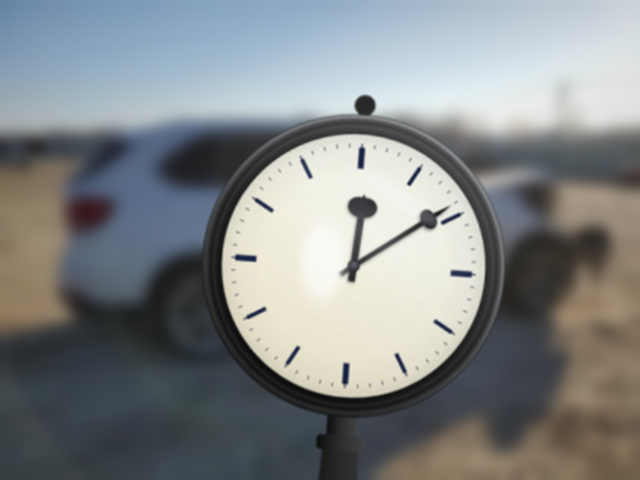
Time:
12:09
